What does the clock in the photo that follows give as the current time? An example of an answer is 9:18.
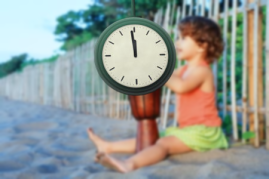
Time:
11:59
